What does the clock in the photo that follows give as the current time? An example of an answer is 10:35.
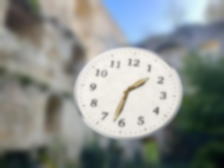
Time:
1:32
